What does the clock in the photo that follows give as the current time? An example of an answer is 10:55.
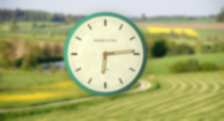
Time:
6:14
